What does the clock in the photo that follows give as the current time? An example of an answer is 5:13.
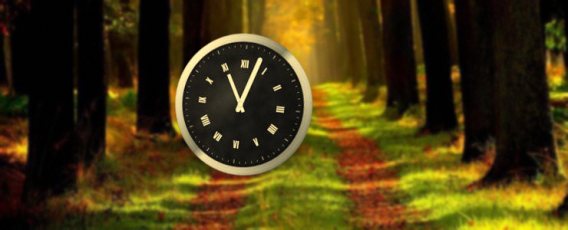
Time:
11:03
